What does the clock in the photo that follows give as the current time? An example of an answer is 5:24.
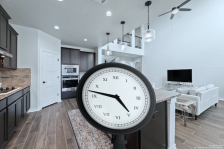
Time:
4:47
